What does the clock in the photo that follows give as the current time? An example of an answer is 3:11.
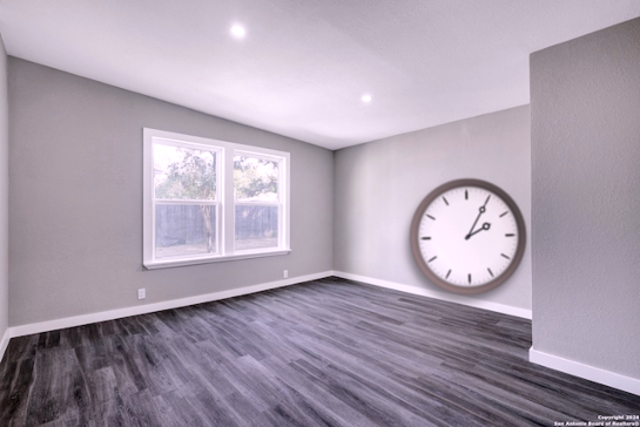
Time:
2:05
